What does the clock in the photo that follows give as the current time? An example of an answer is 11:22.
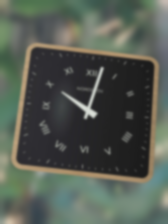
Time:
10:02
